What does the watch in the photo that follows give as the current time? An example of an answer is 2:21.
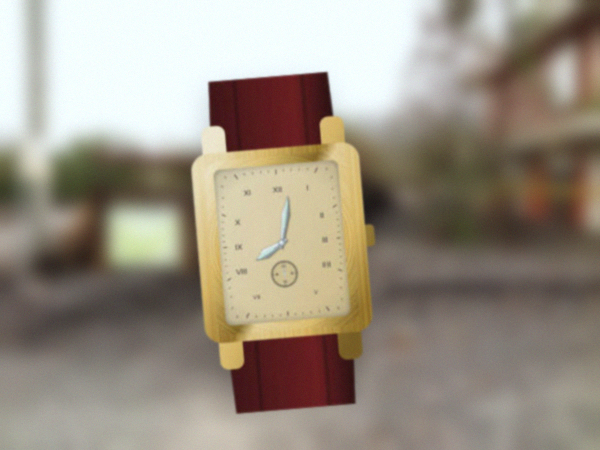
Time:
8:02
